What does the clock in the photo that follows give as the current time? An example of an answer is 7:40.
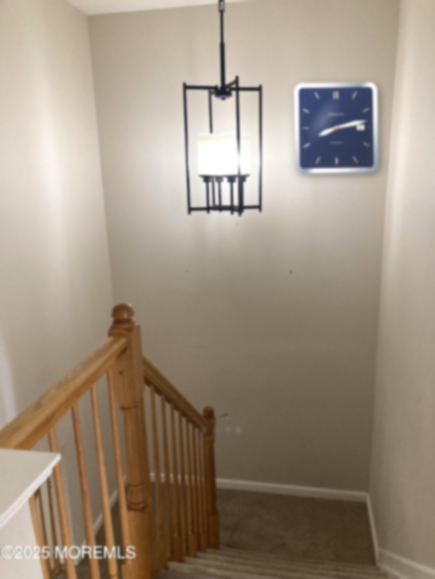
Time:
8:13
